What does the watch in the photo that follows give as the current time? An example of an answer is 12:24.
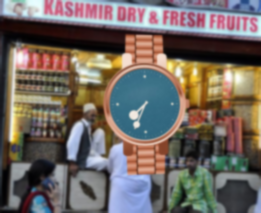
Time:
7:34
